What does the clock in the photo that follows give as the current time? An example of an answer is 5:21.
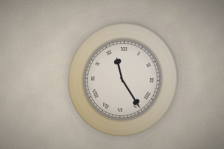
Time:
11:24
